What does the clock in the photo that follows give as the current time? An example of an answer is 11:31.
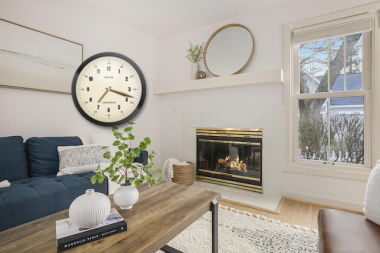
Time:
7:18
